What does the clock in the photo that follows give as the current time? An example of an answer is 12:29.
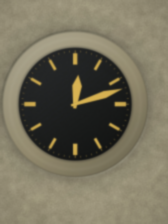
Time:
12:12
